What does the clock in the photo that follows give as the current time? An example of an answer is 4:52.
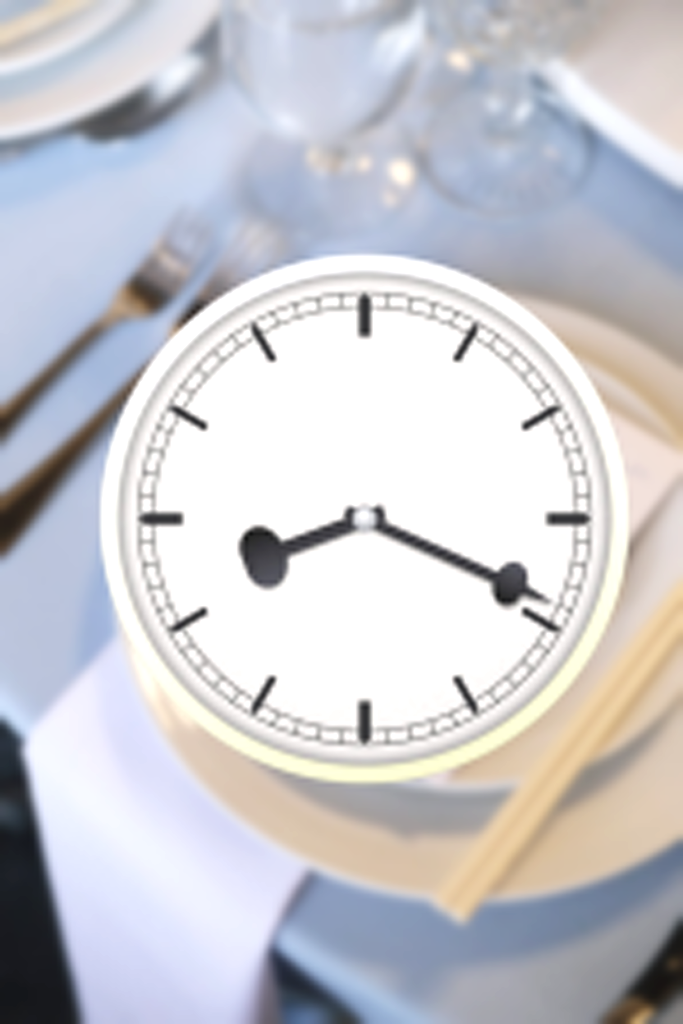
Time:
8:19
